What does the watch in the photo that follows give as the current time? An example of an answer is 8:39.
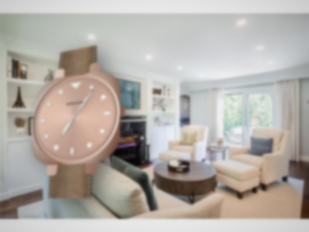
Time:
7:06
